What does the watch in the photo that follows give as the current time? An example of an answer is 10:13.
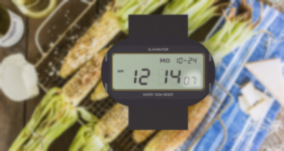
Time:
12:14
